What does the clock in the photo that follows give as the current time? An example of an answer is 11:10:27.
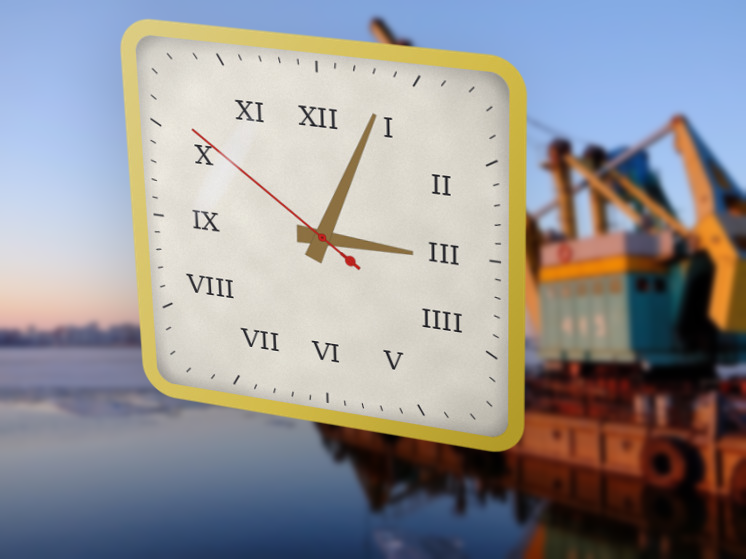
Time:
3:03:51
